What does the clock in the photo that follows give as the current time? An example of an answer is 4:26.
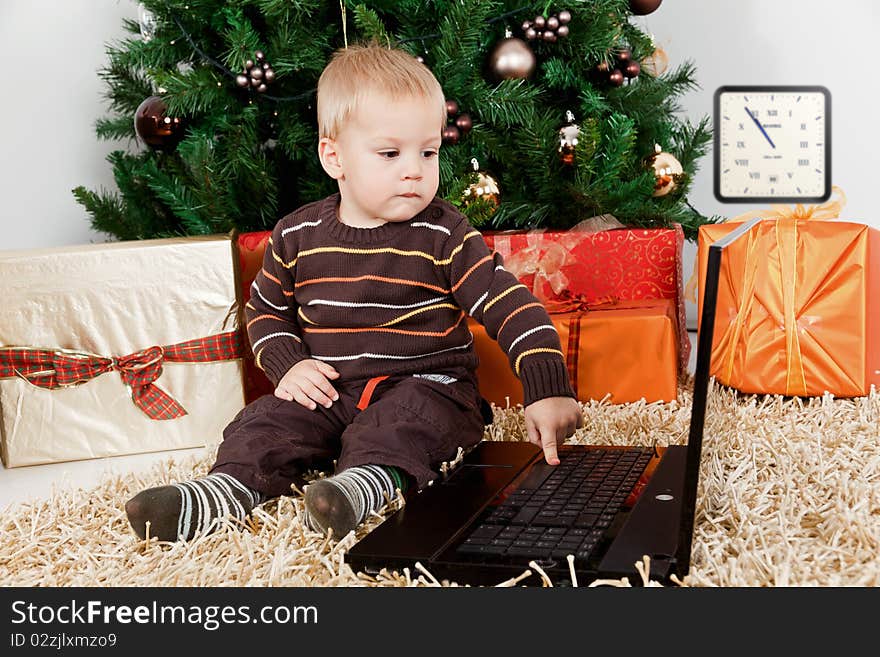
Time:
10:54
